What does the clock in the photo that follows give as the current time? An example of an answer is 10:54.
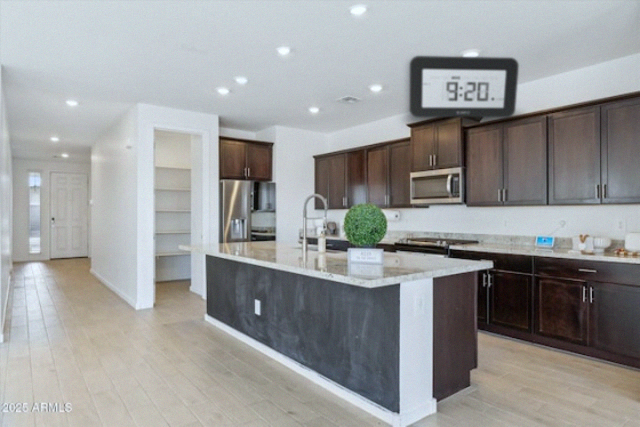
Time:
9:20
